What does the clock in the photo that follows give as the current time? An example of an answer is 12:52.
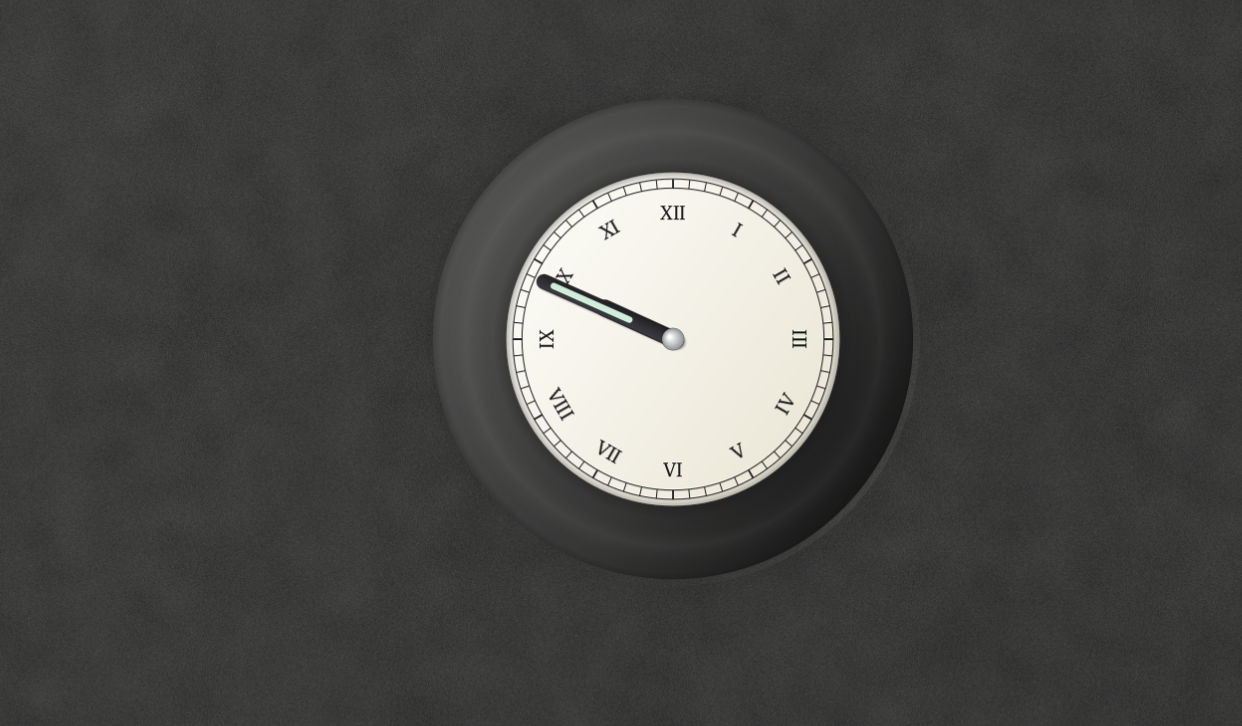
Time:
9:49
